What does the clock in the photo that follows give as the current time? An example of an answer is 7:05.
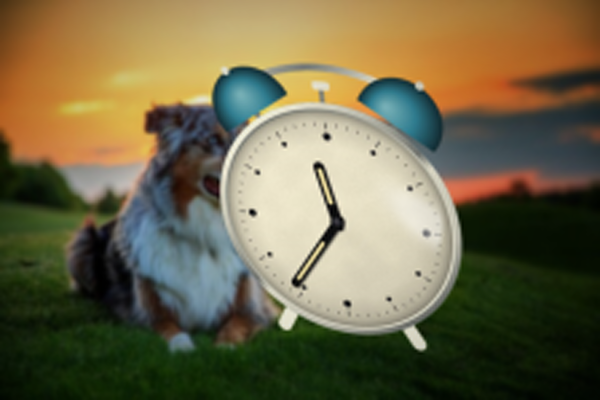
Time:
11:36
